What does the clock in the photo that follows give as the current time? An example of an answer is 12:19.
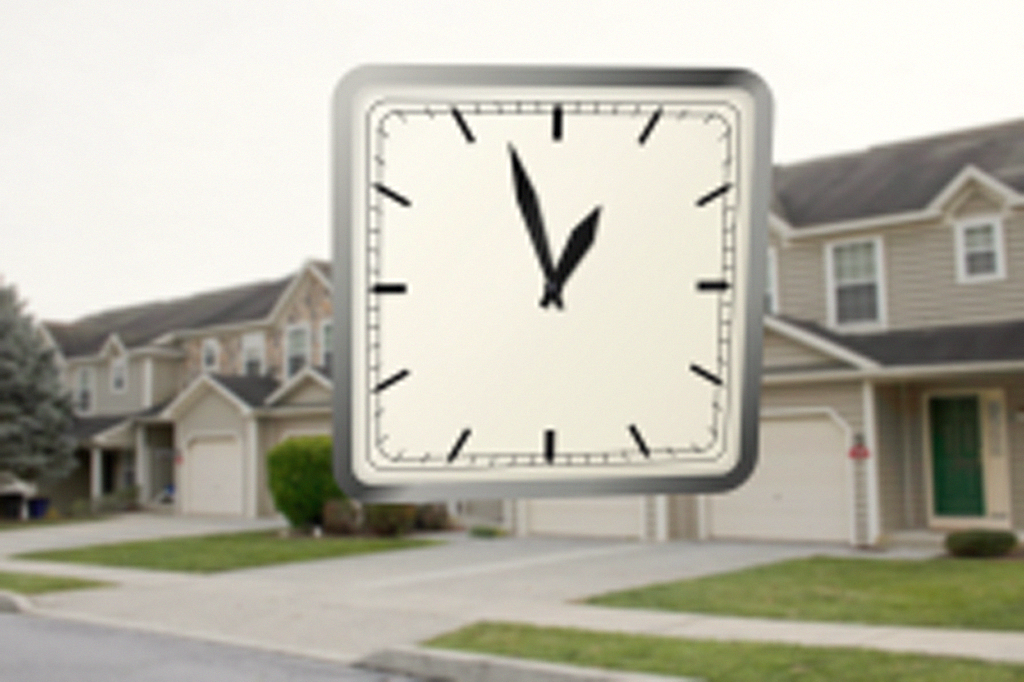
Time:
12:57
